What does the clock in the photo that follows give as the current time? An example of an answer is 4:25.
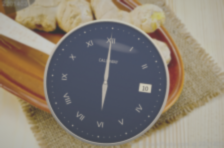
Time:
6:00
